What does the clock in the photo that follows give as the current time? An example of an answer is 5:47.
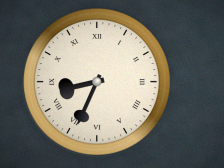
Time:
8:34
